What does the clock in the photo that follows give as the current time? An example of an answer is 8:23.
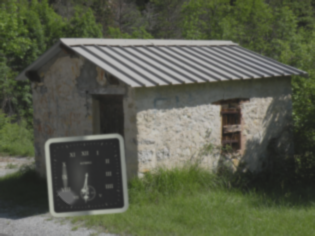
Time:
6:31
